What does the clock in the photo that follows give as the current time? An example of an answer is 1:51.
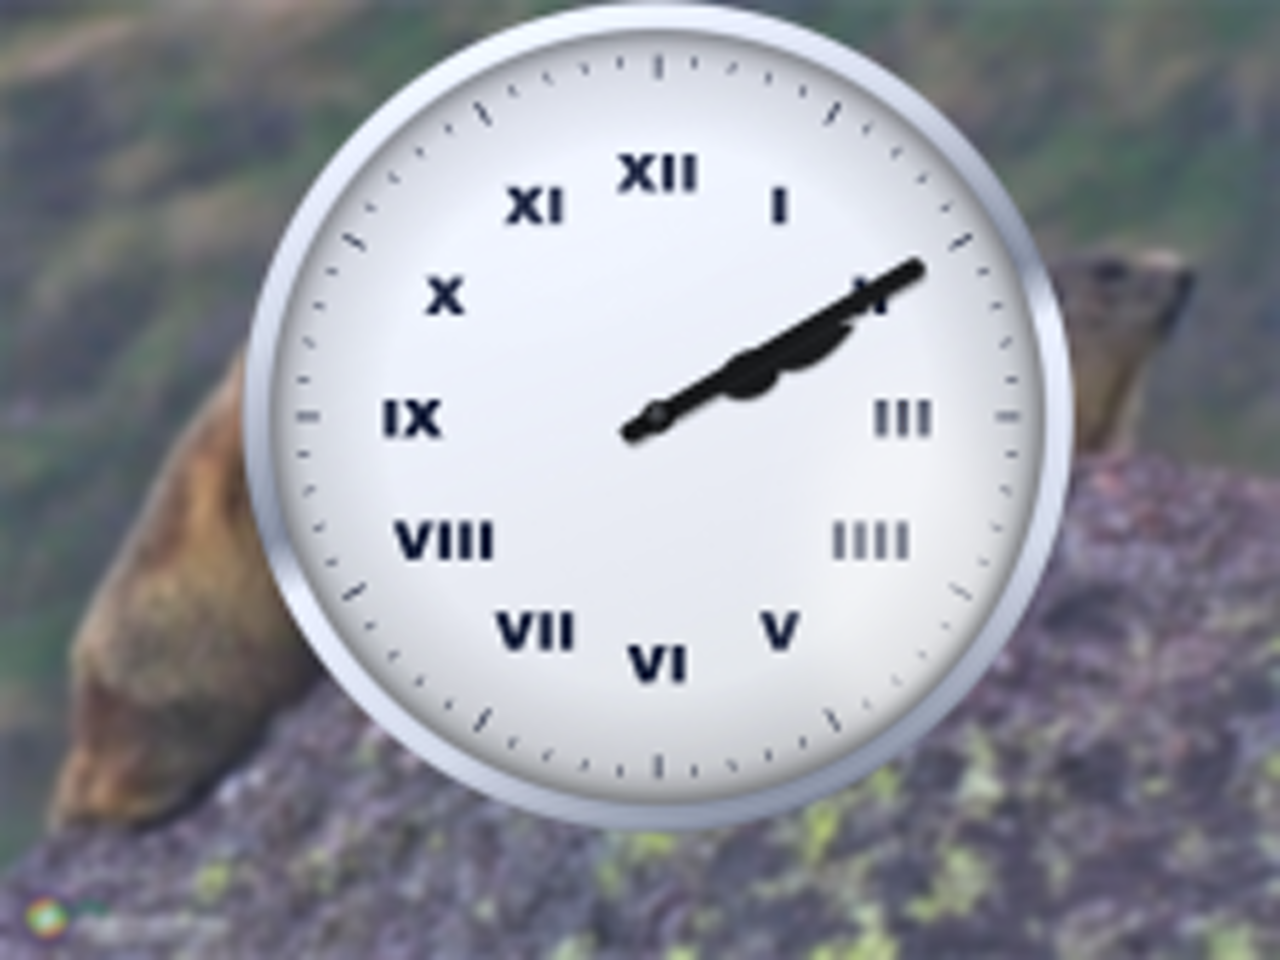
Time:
2:10
